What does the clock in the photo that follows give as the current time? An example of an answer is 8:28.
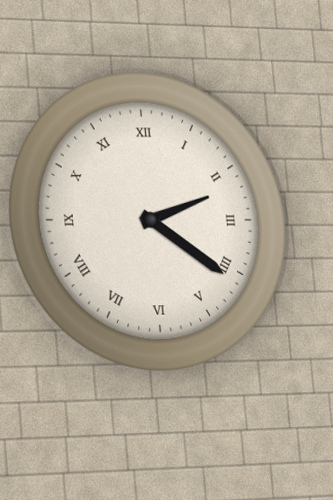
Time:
2:21
